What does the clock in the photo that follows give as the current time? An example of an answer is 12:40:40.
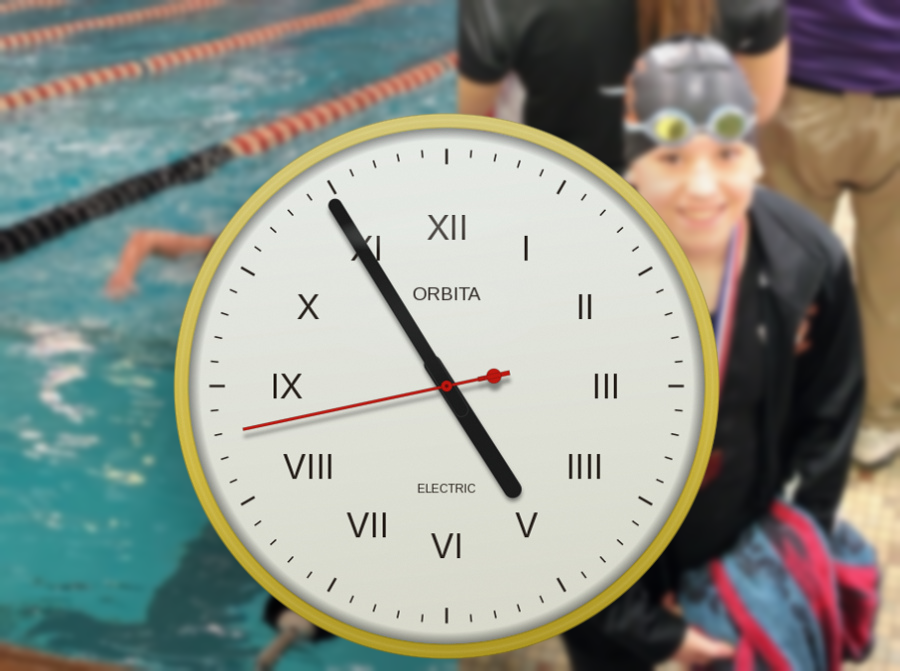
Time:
4:54:43
